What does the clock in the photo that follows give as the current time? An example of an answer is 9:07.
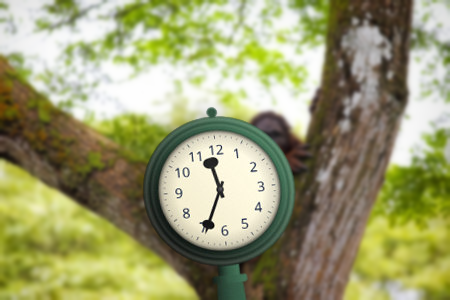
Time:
11:34
